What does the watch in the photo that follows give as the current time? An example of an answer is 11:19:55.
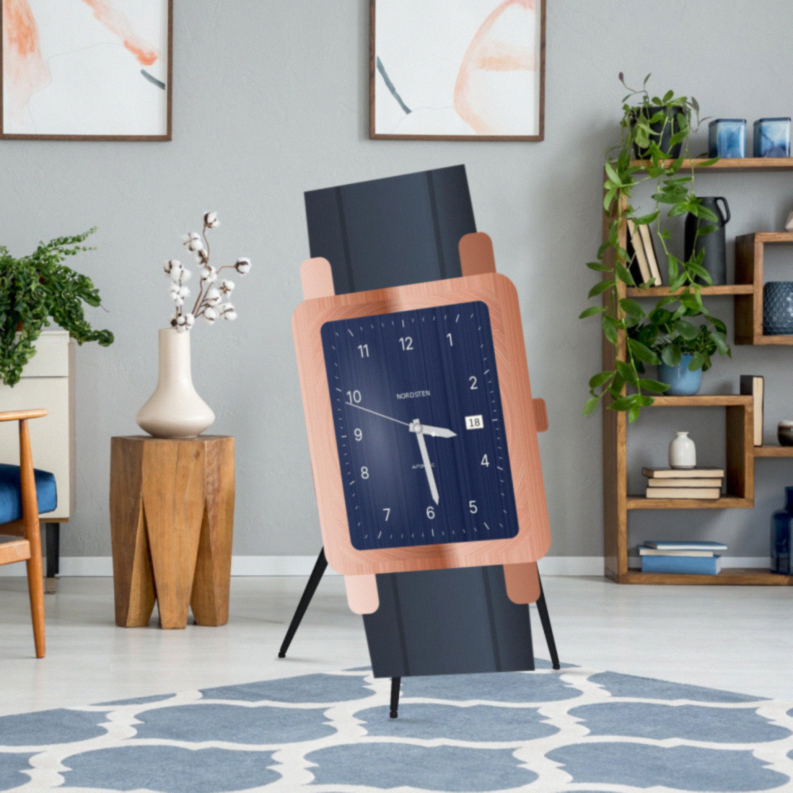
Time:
3:28:49
